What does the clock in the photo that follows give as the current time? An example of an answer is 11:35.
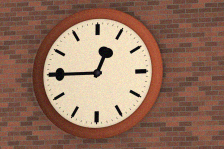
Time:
12:45
